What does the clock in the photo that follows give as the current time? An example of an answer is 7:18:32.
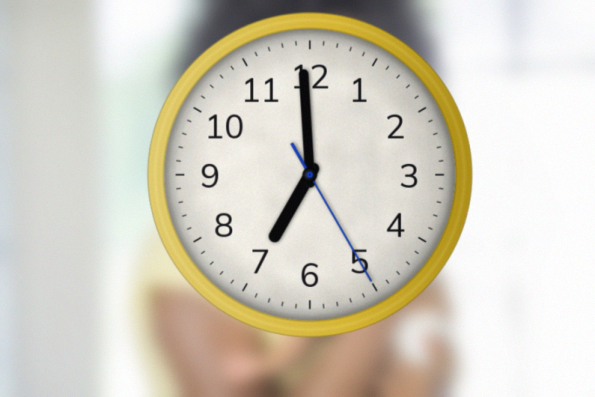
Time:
6:59:25
